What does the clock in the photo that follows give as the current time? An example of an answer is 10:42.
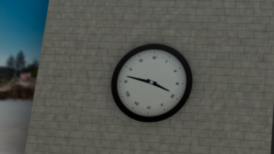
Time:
3:47
